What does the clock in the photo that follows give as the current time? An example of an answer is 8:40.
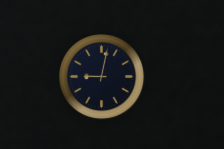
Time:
9:02
